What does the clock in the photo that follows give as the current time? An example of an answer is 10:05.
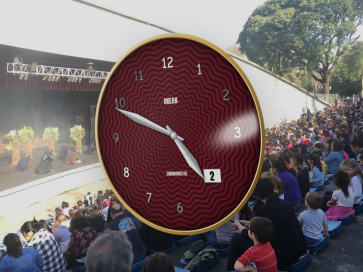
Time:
4:49
